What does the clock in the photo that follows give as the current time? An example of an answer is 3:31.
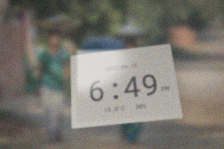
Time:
6:49
